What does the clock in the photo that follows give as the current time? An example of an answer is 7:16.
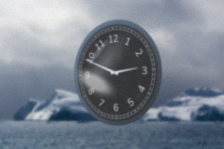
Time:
2:49
